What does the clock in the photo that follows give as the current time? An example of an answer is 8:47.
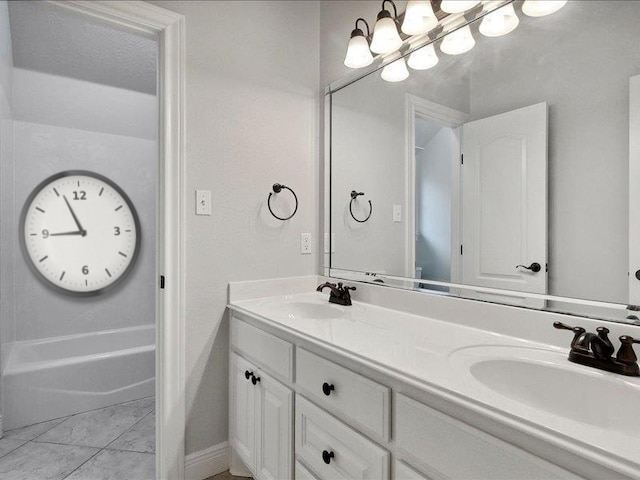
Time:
8:56
